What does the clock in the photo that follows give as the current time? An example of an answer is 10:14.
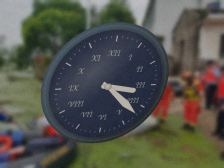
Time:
3:22
